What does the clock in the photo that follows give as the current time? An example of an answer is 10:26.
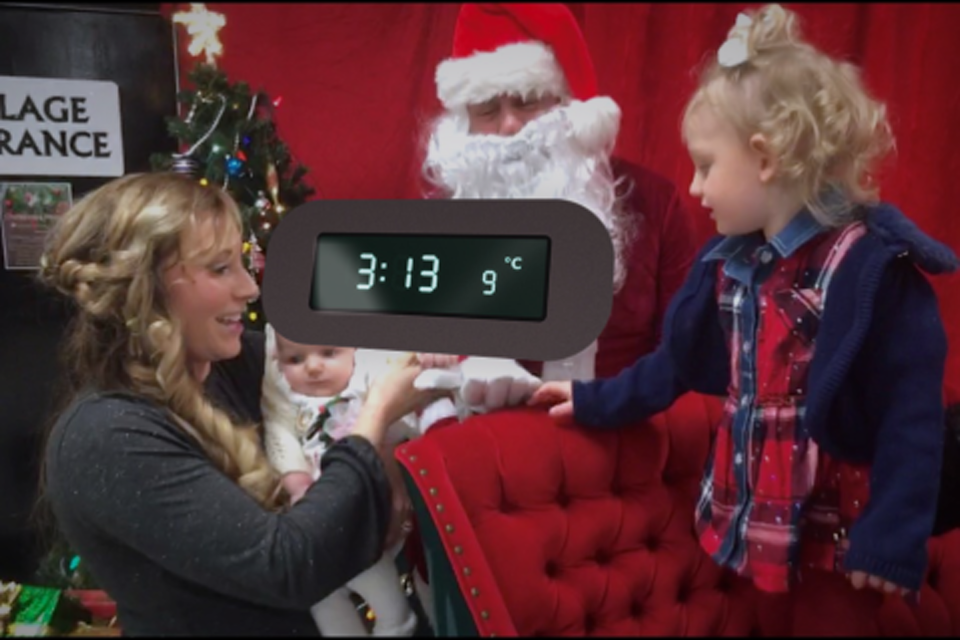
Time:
3:13
